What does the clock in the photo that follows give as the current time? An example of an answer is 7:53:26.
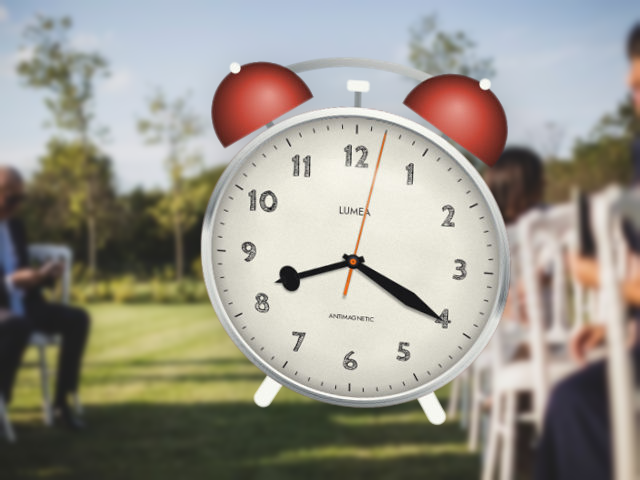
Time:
8:20:02
